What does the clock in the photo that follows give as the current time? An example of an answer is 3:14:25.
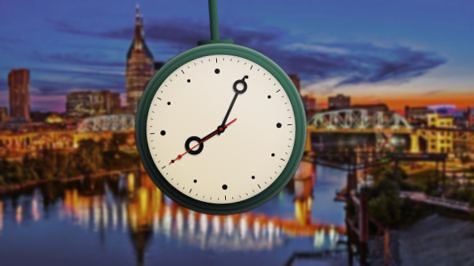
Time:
8:04:40
